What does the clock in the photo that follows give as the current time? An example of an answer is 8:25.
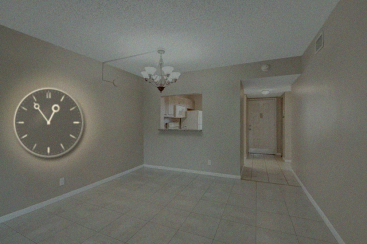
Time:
12:54
